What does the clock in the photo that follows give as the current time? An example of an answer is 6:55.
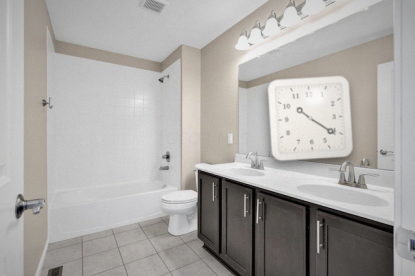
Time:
10:21
